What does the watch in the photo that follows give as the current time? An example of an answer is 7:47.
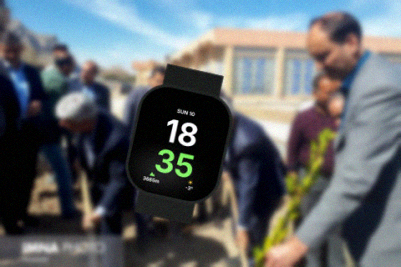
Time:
18:35
